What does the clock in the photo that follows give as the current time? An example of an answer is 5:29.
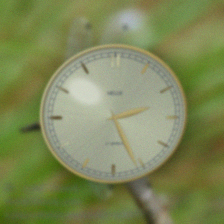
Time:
2:26
